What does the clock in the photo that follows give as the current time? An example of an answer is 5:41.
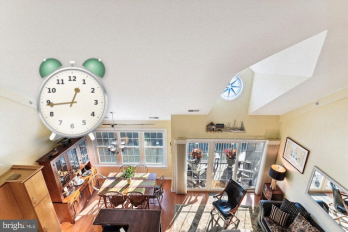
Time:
12:44
